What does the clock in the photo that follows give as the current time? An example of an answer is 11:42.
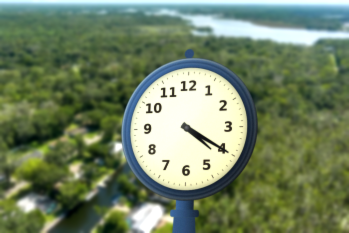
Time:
4:20
